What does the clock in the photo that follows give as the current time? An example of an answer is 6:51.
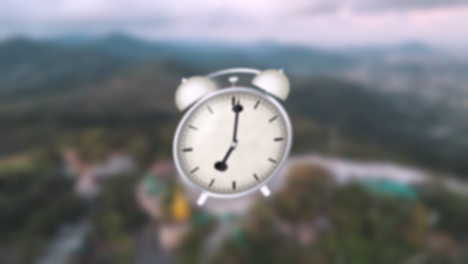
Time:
7:01
